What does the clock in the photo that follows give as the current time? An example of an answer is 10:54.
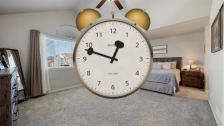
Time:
12:48
